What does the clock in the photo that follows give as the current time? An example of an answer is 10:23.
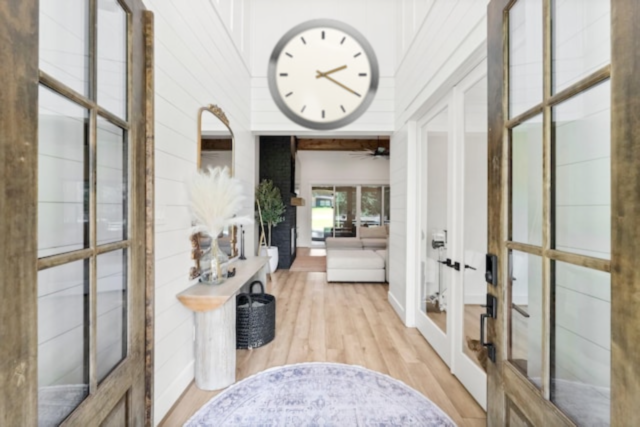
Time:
2:20
